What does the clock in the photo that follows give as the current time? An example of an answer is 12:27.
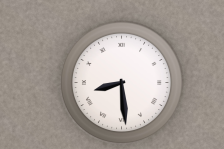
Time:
8:29
